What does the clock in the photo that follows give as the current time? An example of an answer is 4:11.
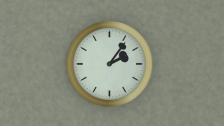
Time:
2:06
